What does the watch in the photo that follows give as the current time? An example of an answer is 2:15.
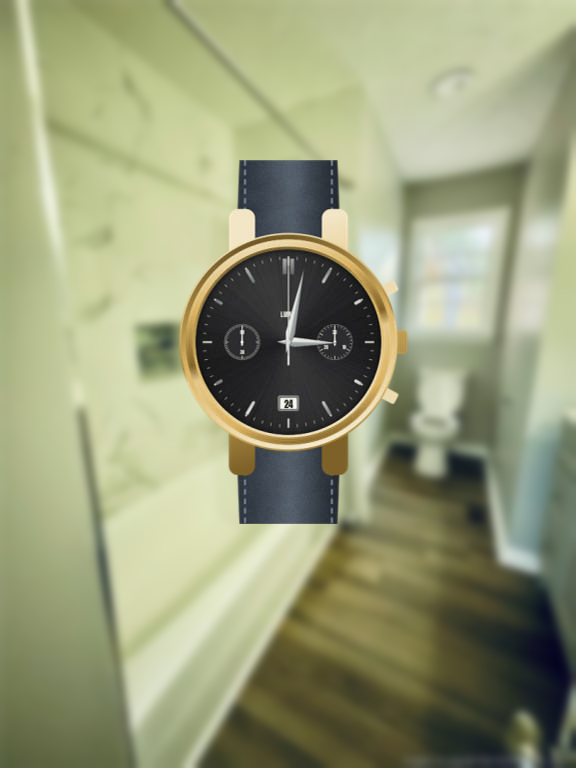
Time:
3:02
